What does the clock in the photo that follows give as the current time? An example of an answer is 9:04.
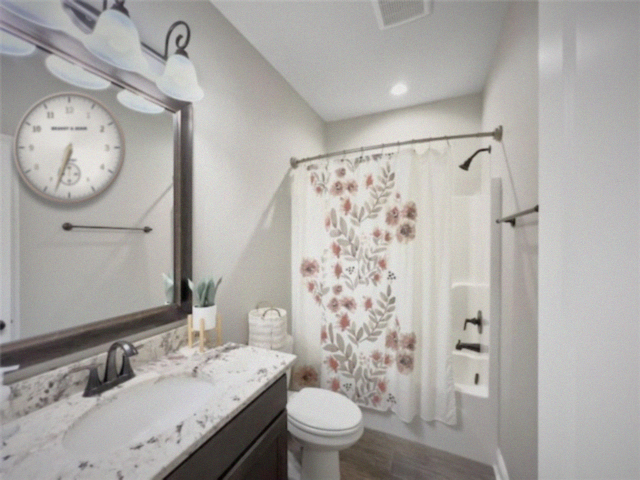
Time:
6:33
